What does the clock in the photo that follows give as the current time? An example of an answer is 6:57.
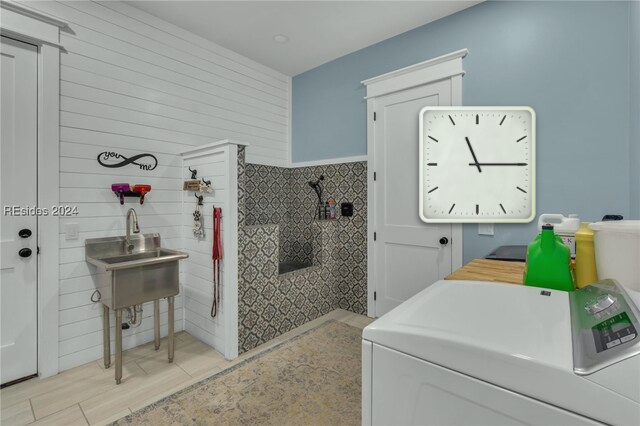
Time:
11:15
